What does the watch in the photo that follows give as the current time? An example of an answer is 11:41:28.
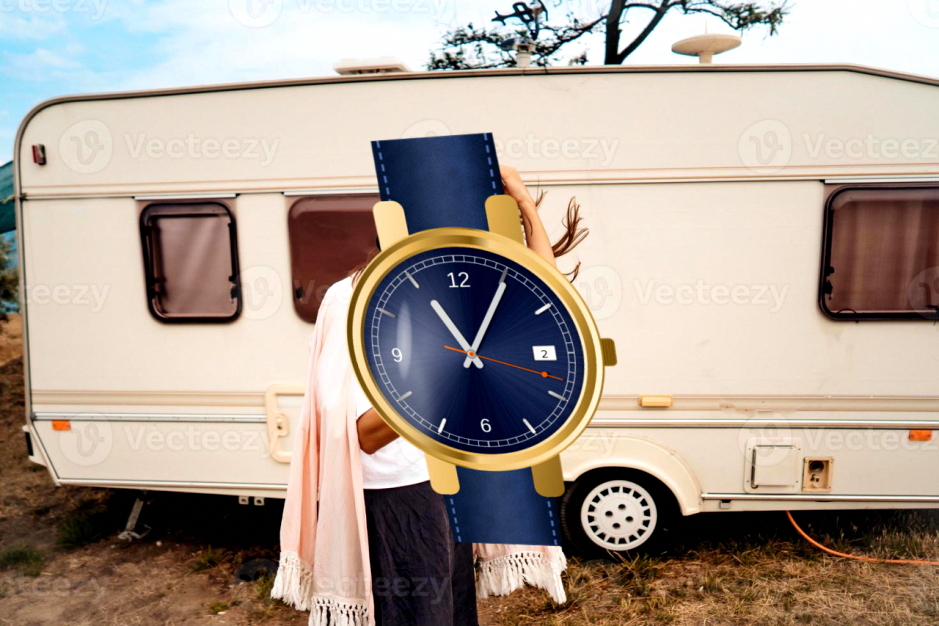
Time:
11:05:18
